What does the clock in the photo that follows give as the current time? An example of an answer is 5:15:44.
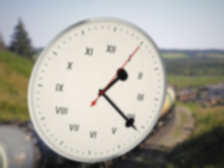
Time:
1:21:05
